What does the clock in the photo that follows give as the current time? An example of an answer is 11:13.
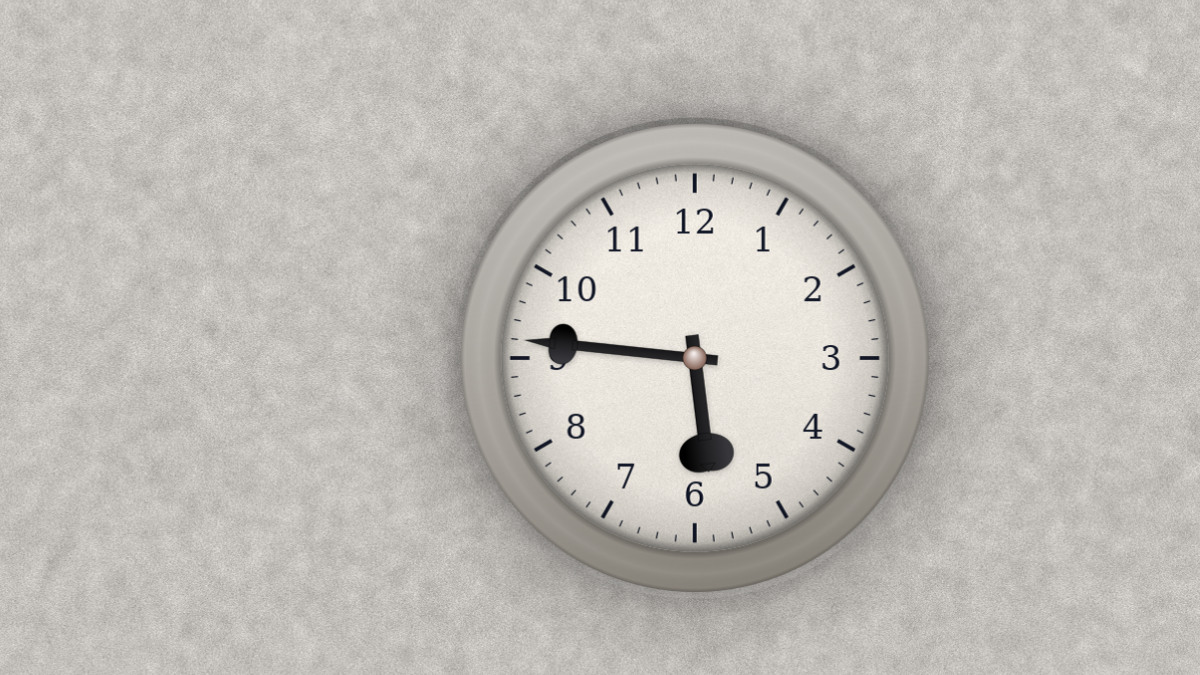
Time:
5:46
